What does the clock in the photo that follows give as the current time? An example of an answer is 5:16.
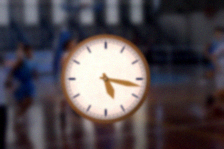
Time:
5:17
